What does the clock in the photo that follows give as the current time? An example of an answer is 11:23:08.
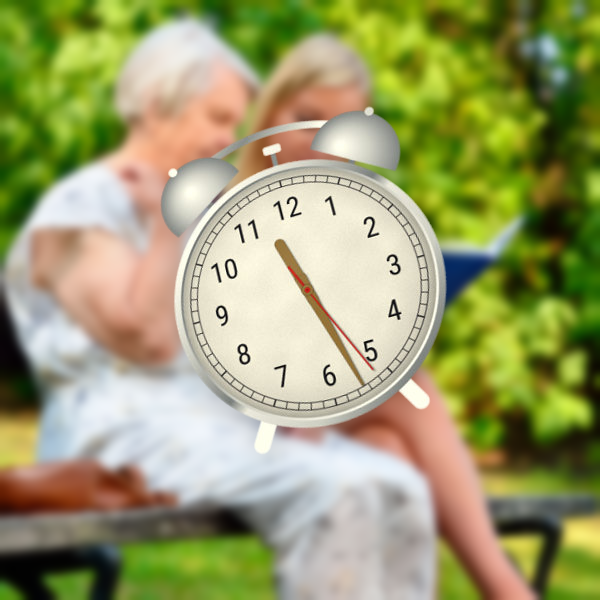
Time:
11:27:26
